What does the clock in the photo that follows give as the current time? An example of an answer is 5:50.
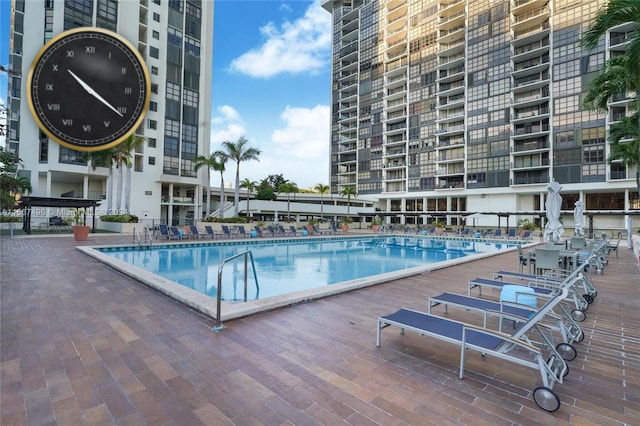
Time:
10:21
